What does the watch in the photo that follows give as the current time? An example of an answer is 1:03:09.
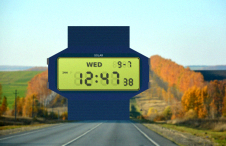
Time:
12:47:38
